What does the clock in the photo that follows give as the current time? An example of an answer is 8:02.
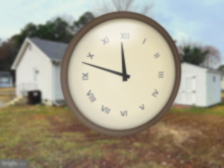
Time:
11:48
